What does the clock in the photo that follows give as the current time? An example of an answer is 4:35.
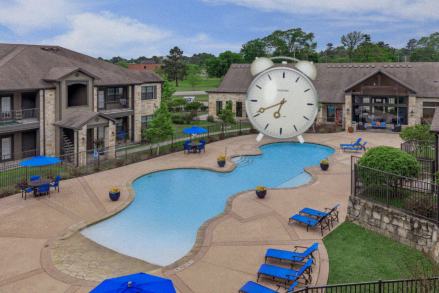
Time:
6:41
